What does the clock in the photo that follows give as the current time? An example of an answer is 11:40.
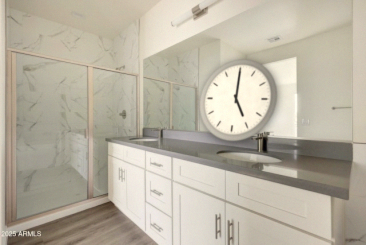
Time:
5:00
